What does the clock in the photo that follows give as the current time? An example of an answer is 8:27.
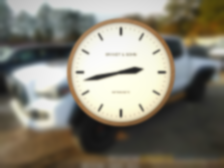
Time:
2:43
